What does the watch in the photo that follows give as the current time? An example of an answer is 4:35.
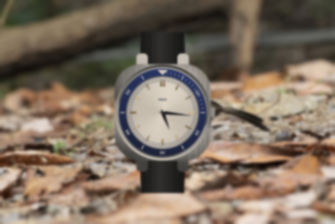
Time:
5:16
